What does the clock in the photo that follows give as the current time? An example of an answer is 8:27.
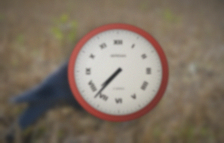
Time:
7:37
